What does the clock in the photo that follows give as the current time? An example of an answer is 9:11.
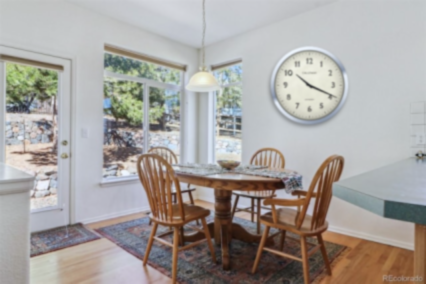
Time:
10:19
